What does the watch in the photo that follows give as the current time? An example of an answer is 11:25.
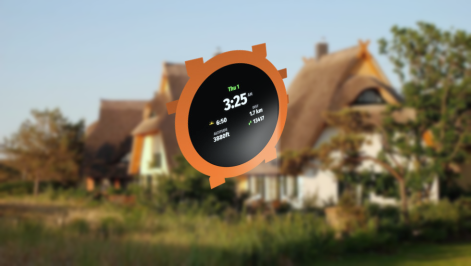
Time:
3:25
